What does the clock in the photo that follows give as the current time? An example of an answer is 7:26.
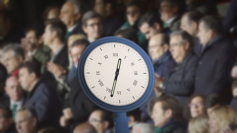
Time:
12:33
